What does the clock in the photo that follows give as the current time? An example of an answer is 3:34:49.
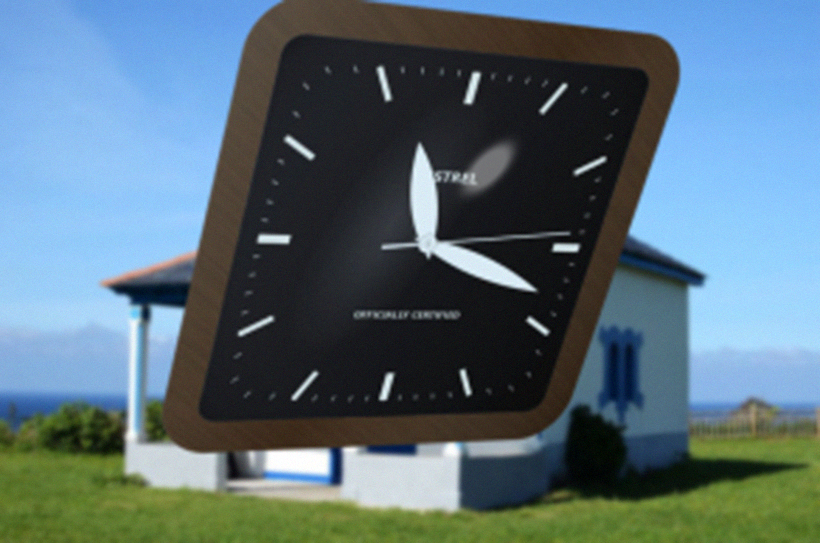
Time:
11:18:14
